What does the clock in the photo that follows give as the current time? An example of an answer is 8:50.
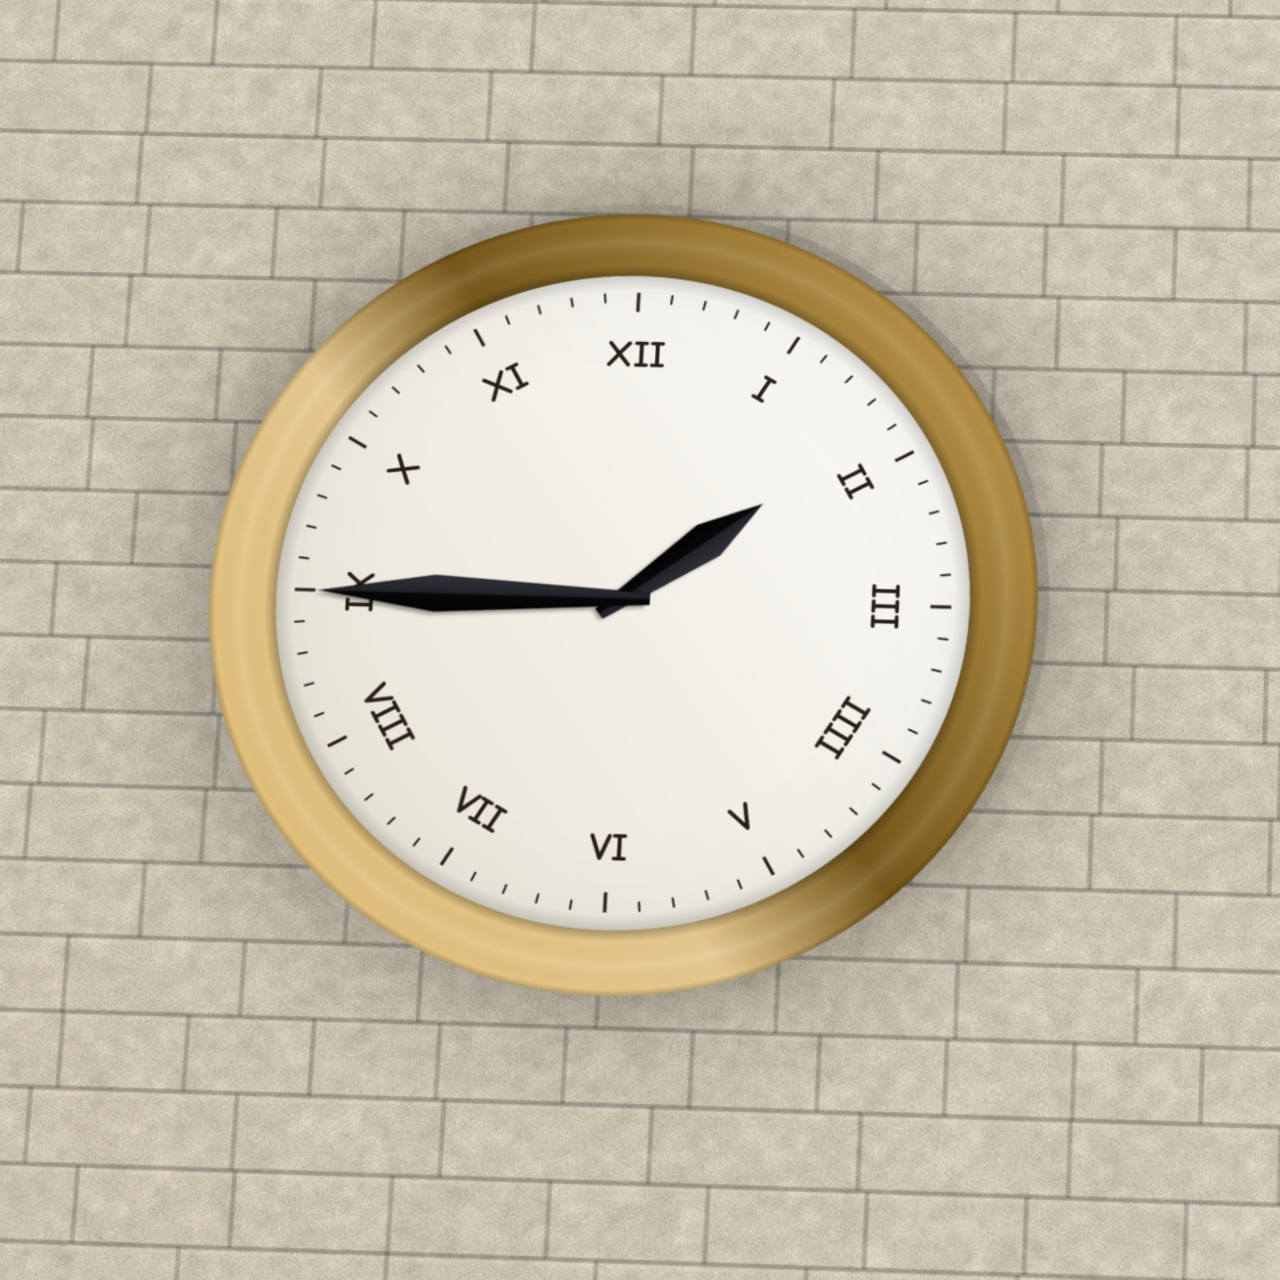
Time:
1:45
